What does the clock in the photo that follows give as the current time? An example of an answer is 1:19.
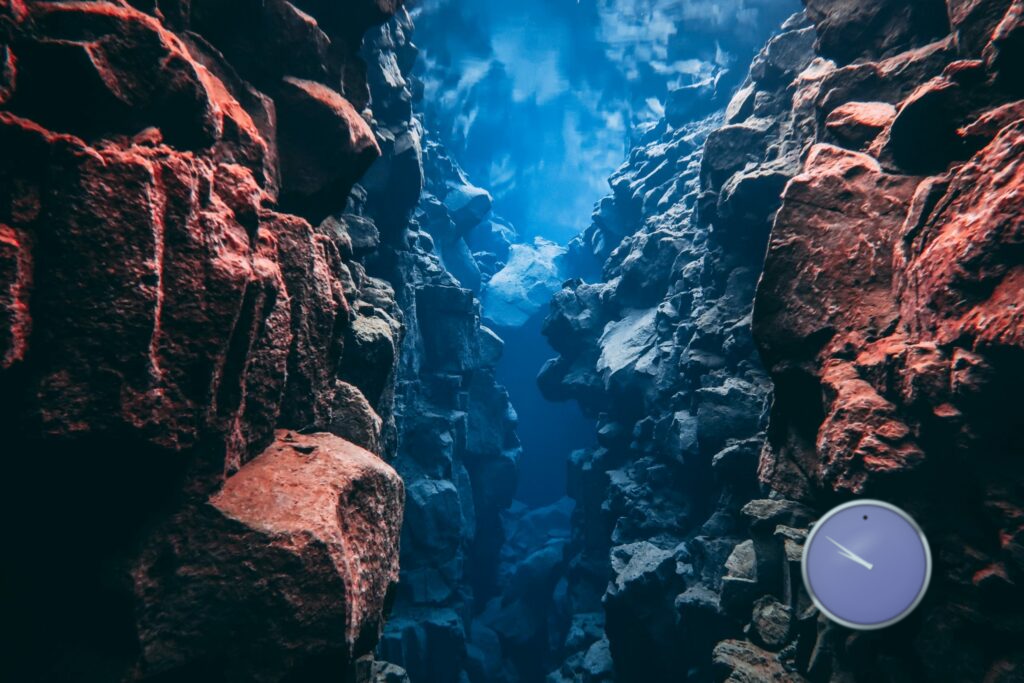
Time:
9:51
